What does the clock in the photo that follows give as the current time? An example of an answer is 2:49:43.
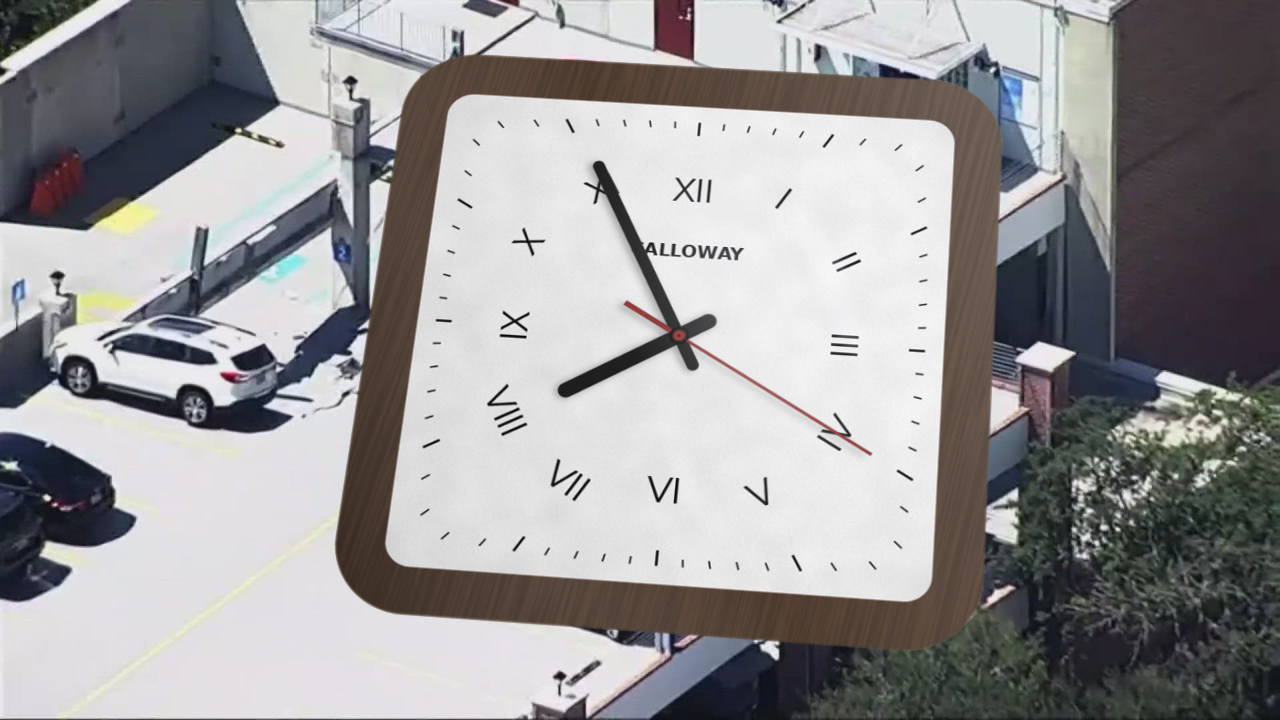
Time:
7:55:20
